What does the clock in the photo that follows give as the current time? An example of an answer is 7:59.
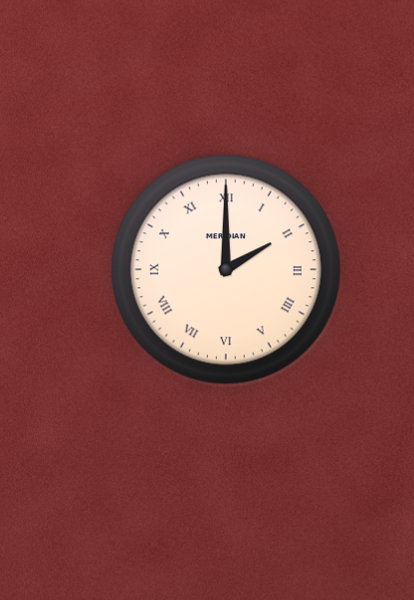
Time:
2:00
